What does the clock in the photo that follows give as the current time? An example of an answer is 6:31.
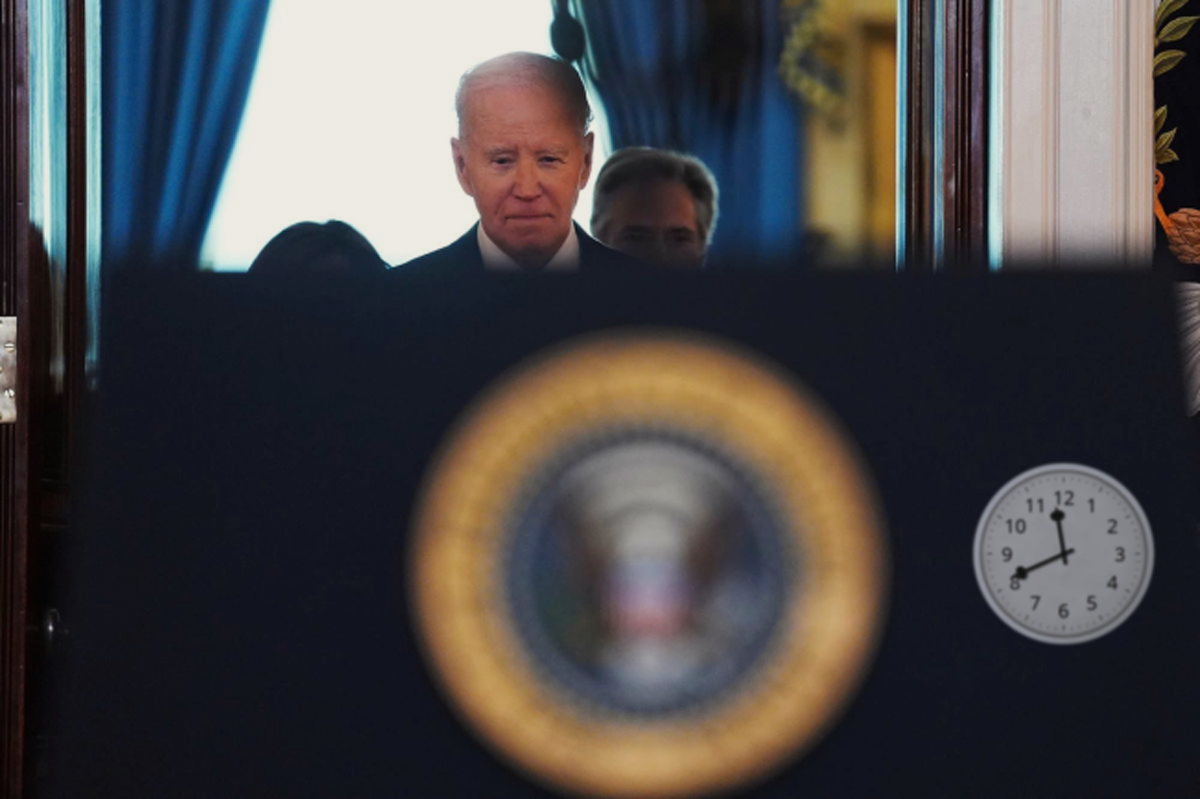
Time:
11:41
